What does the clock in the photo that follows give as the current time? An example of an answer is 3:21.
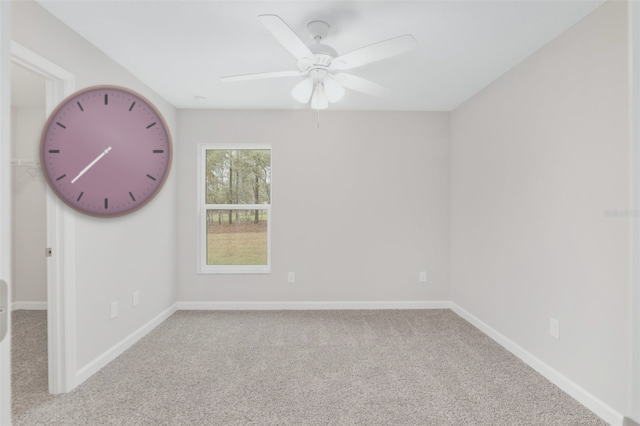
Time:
7:38
